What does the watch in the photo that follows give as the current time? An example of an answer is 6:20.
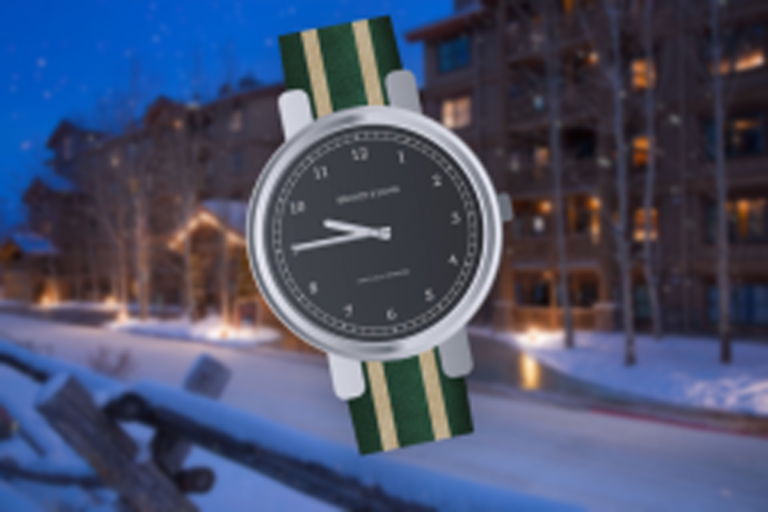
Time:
9:45
